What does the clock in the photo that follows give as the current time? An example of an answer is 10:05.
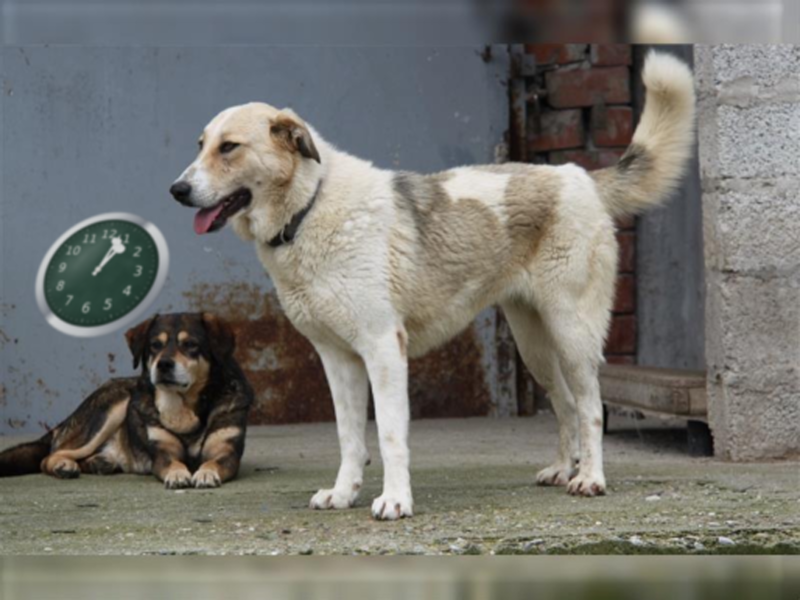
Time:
1:03
